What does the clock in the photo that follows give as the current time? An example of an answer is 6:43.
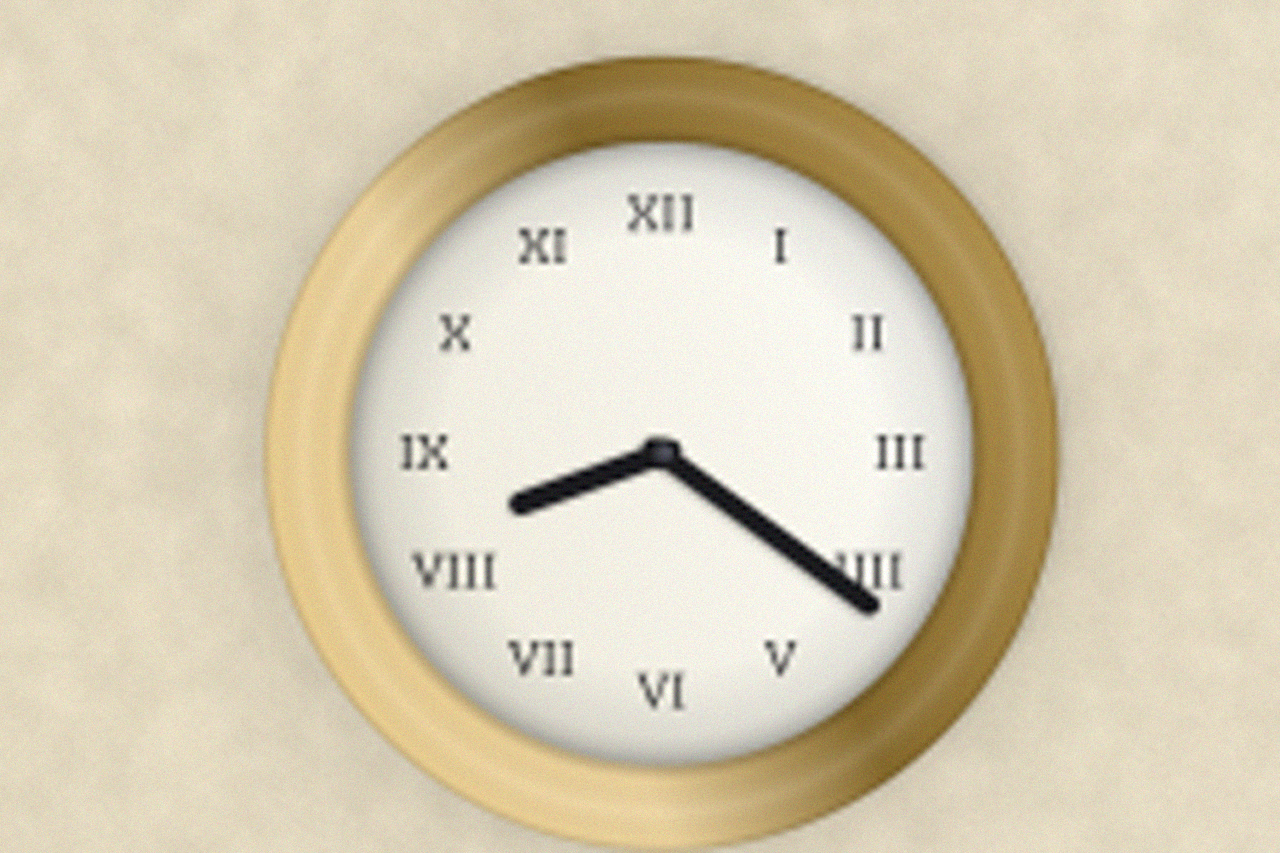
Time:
8:21
